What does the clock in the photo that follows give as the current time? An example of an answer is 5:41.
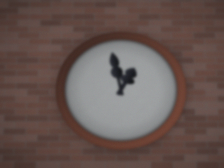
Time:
12:58
